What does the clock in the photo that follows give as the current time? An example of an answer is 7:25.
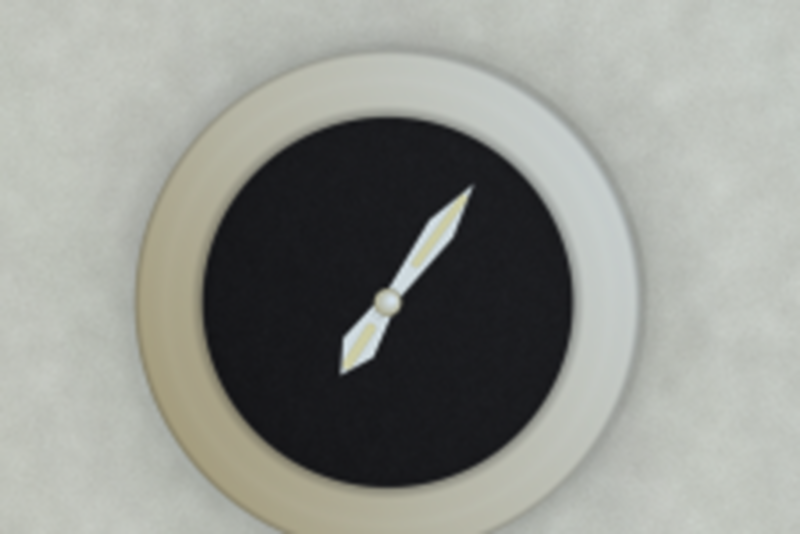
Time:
7:06
